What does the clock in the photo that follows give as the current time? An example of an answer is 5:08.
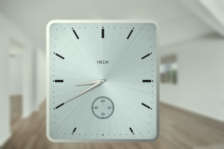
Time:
8:40
